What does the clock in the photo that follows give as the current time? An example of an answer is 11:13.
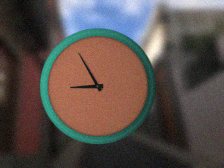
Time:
8:55
